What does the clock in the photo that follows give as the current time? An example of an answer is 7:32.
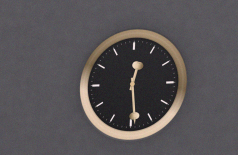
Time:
12:29
